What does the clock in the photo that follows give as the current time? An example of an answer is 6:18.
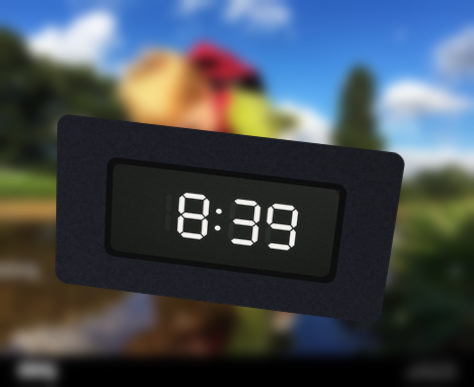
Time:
8:39
